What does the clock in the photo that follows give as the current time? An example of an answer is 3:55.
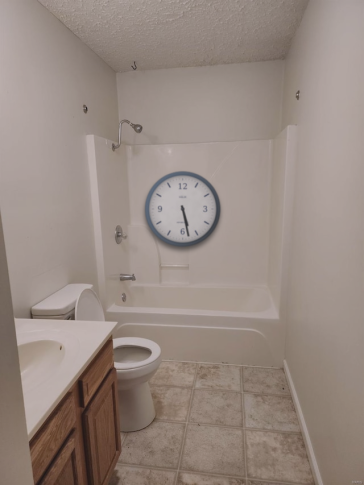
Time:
5:28
